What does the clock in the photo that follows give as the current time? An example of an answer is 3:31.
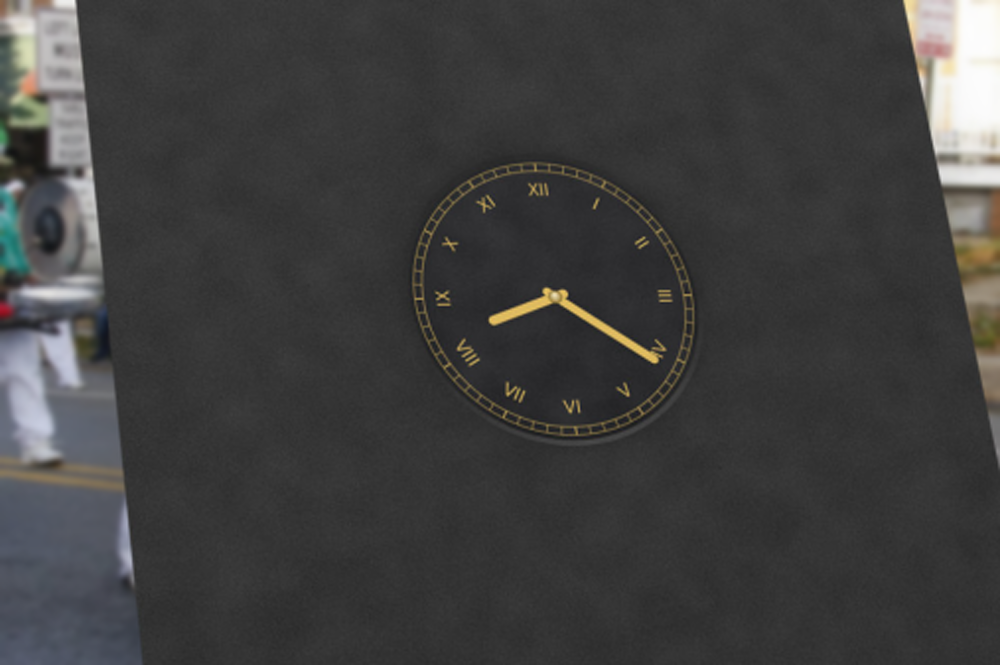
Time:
8:21
